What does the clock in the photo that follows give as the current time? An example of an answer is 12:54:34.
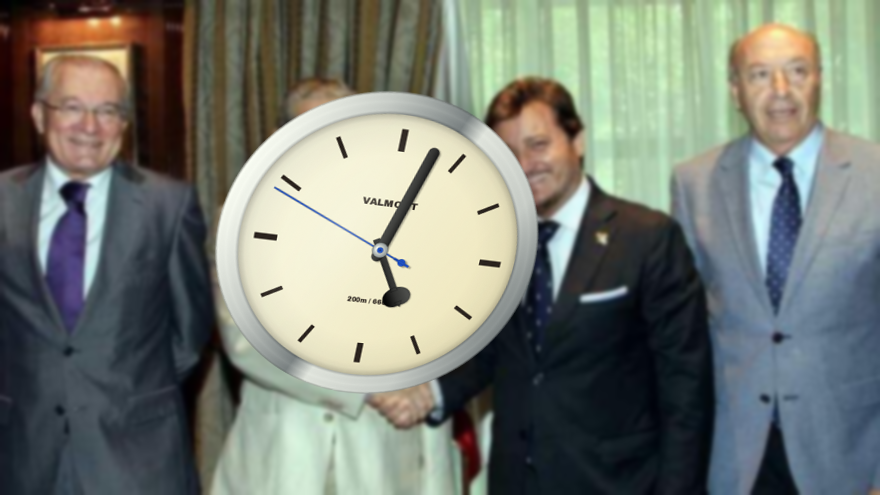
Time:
5:02:49
